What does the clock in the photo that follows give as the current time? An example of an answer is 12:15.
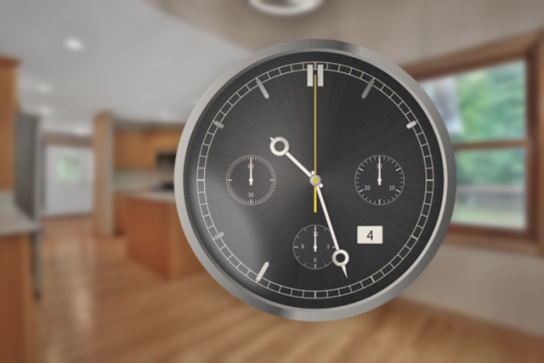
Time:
10:27
